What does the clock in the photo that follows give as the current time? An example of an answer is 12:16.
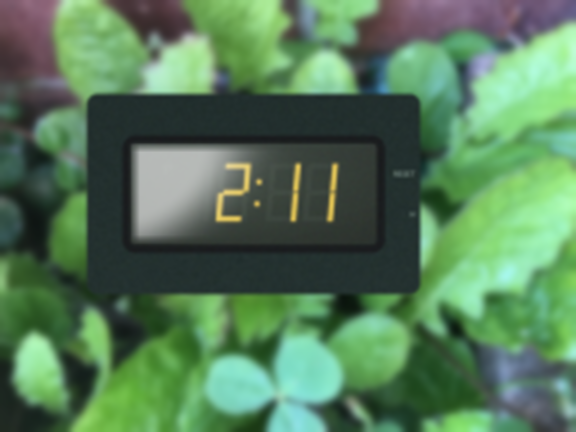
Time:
2:11
